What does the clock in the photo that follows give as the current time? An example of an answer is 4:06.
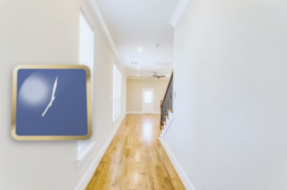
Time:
7:02
